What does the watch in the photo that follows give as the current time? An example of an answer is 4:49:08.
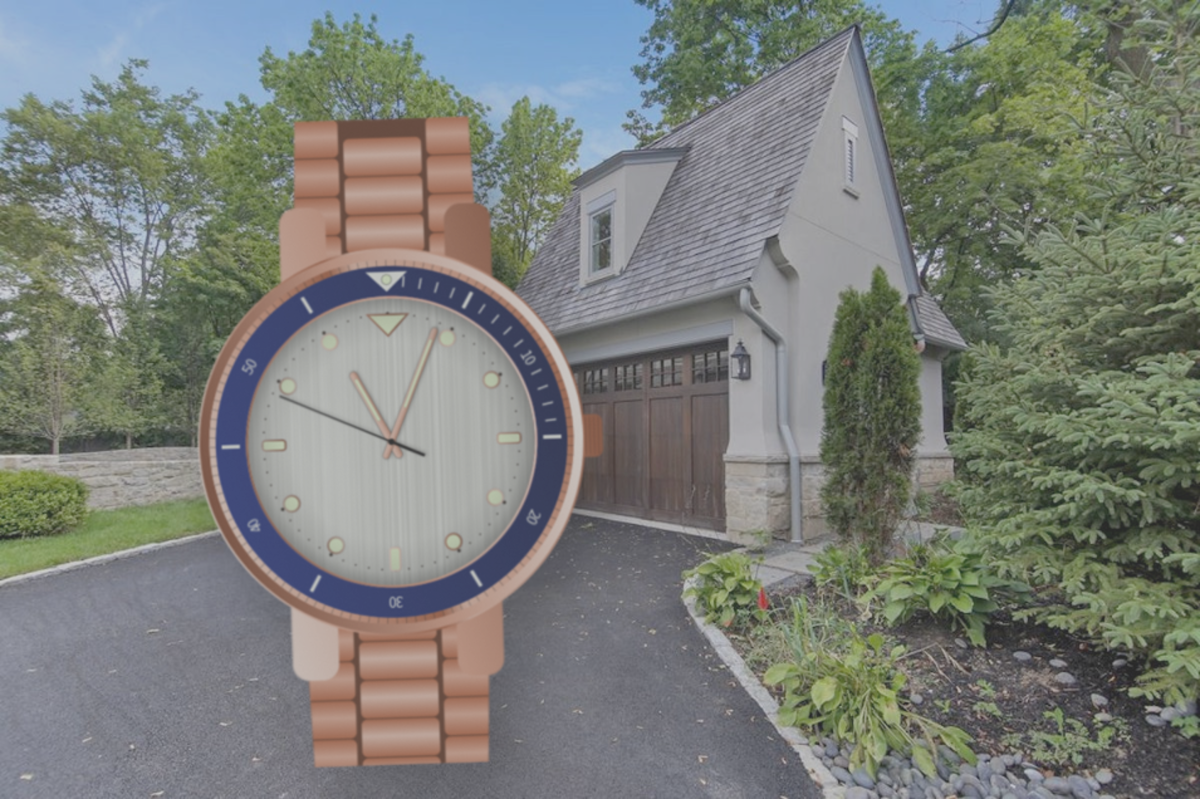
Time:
11:03:49
